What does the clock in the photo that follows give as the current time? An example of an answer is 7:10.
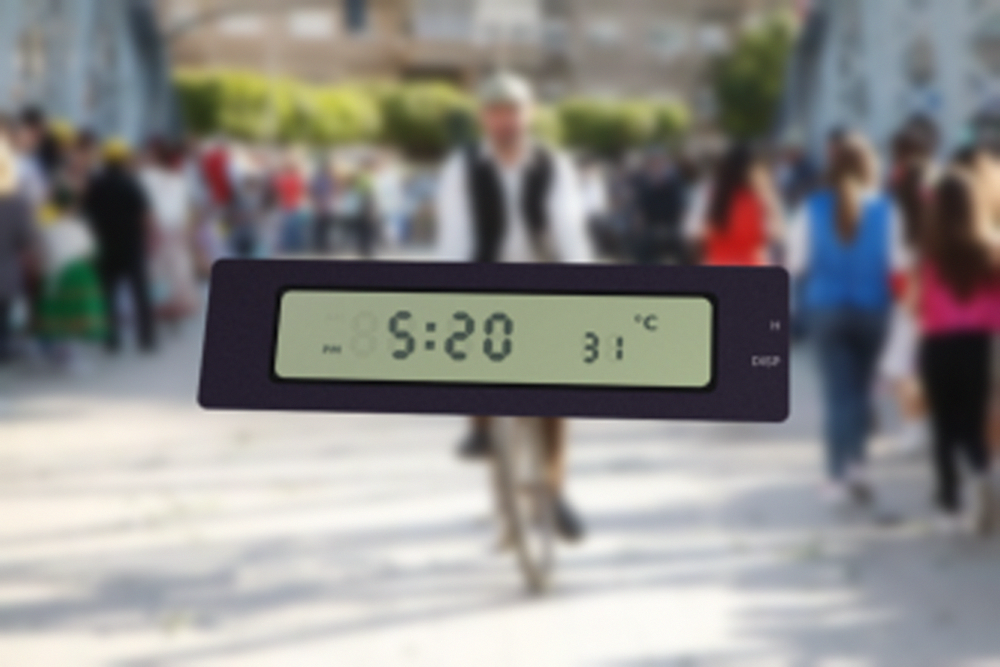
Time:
5:20
